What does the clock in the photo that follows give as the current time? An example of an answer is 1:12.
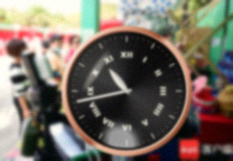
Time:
10:43
